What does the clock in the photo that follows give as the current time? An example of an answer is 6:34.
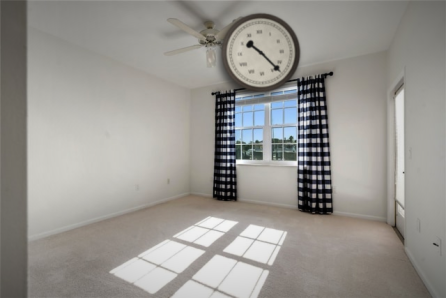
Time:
10:23
